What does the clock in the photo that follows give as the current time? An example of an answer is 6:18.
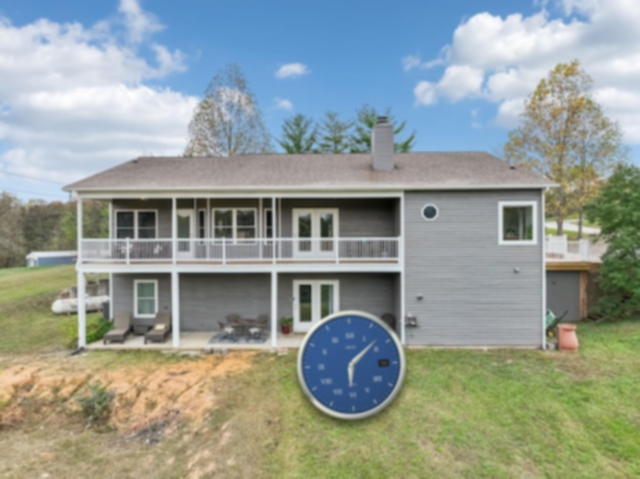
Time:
6:08
